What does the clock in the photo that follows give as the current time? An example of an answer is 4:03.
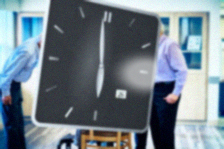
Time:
5:59
